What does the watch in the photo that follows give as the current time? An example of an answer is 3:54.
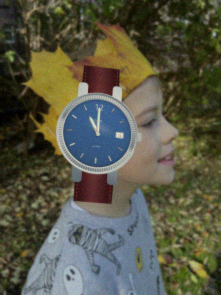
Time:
11:00
